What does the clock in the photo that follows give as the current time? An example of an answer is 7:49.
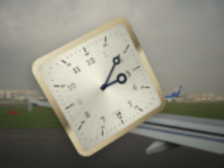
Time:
3:09
